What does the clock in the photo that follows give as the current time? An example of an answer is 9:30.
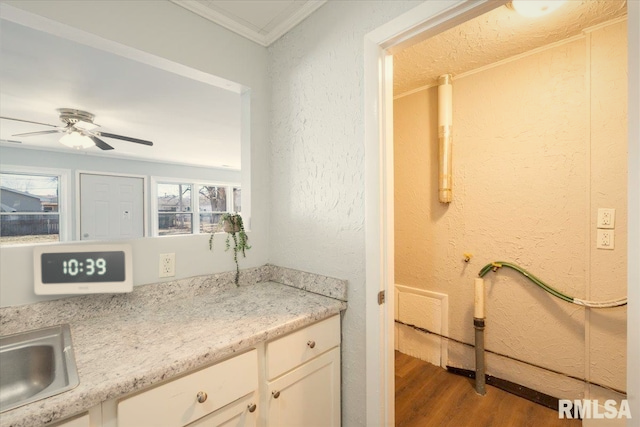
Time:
10:39
